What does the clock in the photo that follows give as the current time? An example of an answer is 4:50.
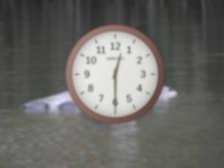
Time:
12:30
